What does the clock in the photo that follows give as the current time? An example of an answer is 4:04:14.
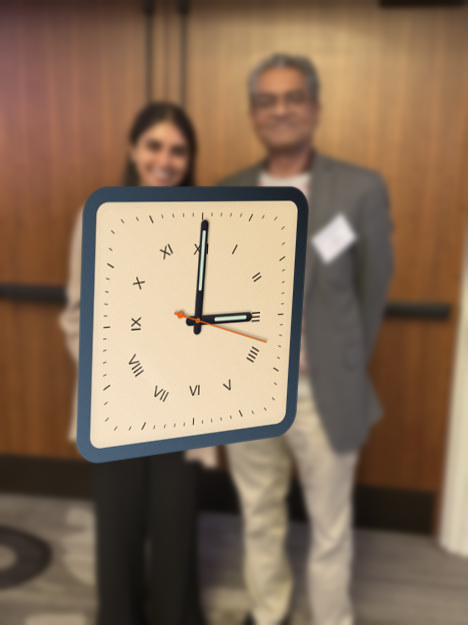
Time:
3:00:18
